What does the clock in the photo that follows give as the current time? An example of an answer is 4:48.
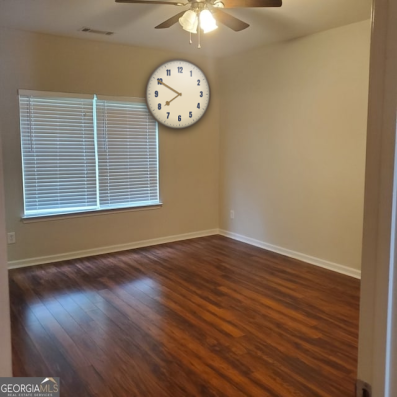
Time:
7:50
